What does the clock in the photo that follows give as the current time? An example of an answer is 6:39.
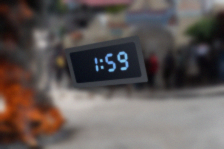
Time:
1:59
